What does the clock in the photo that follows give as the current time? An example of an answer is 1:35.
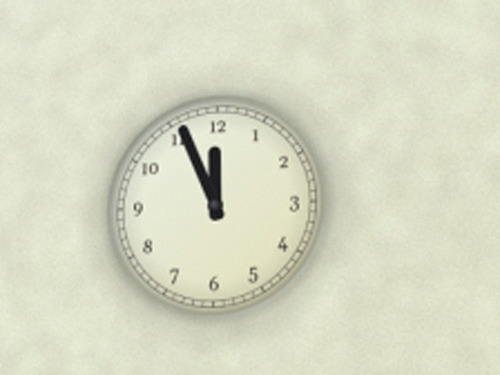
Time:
11:56
